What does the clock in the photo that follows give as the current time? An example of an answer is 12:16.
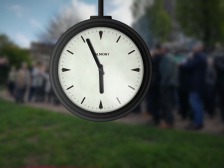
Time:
5:56
